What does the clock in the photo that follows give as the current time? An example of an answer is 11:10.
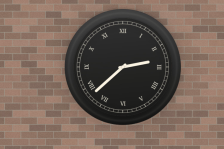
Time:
2:38
